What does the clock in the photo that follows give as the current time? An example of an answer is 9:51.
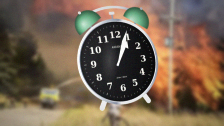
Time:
1:04
